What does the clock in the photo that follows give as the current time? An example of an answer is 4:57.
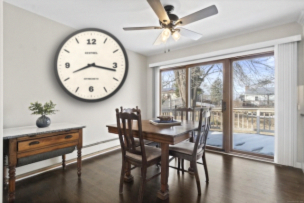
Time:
8:17
